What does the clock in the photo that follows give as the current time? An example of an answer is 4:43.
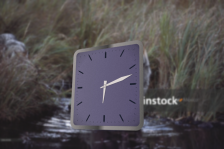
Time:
6:12
